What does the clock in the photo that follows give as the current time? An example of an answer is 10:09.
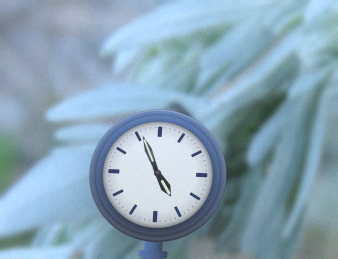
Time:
4:56
